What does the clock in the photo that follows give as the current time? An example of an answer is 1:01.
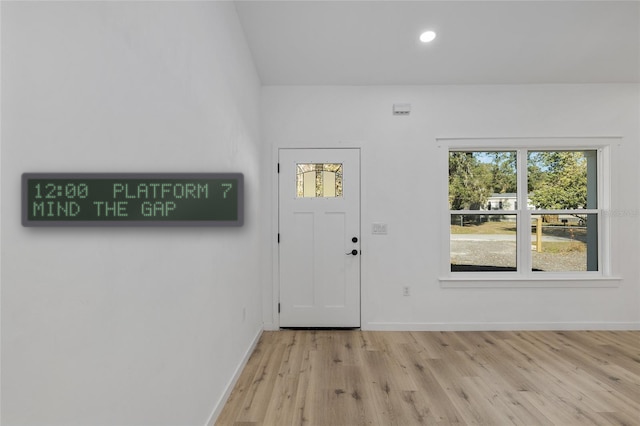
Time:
12:00
